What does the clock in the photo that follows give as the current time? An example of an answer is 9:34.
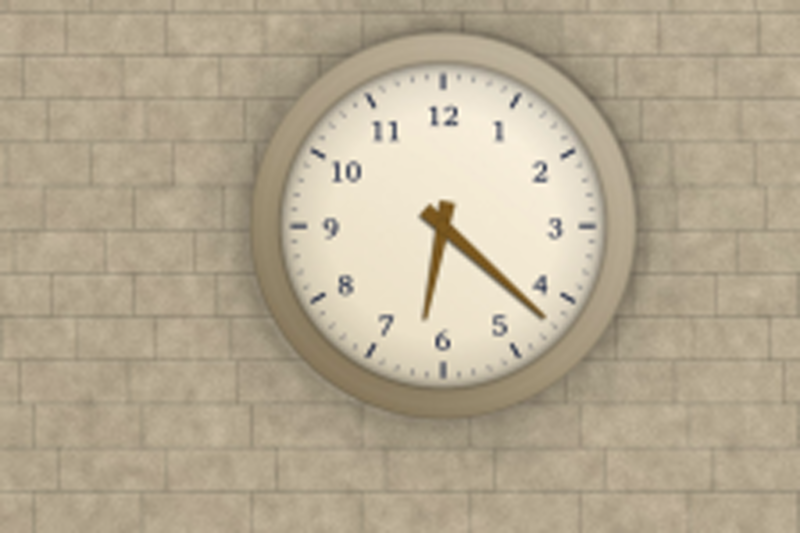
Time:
6:22
